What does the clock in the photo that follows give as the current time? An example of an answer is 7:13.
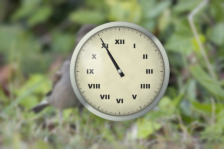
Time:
10:55
